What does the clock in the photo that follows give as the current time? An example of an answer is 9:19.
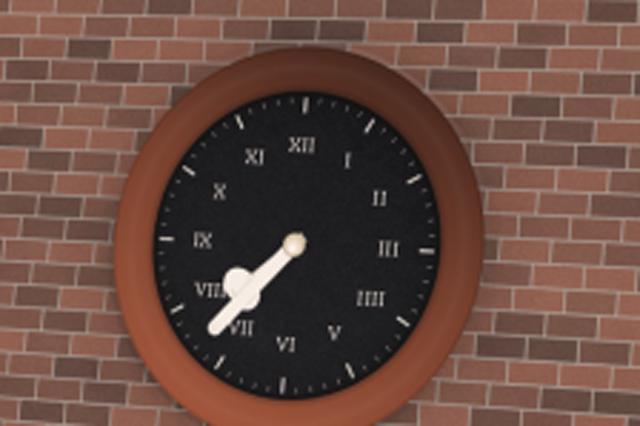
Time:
7:37
